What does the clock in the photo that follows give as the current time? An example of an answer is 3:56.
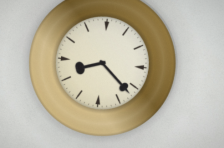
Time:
8:22
